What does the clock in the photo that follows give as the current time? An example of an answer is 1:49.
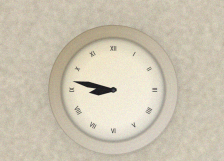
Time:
8:47
